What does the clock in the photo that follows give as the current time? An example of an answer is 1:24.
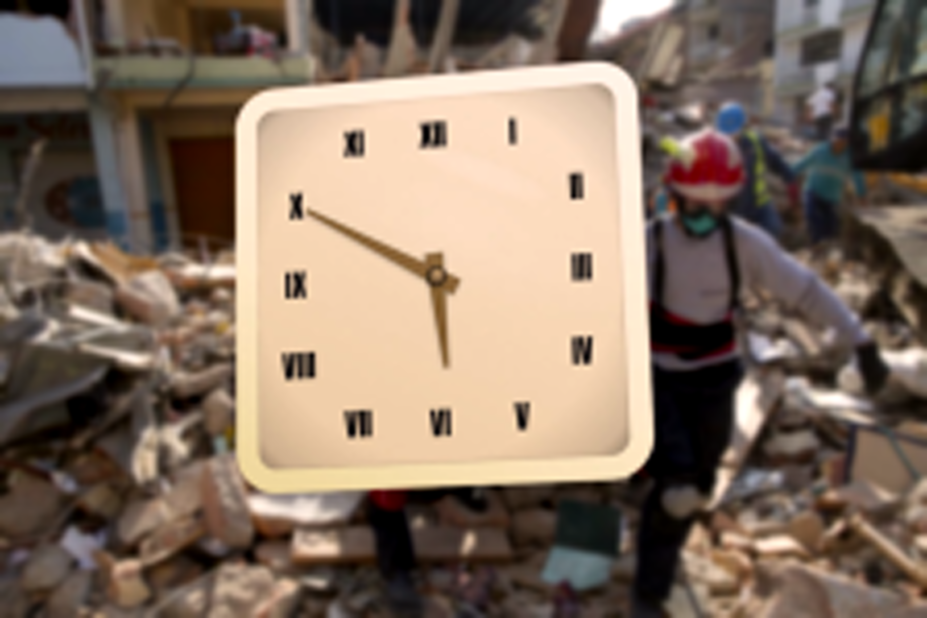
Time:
5:50
